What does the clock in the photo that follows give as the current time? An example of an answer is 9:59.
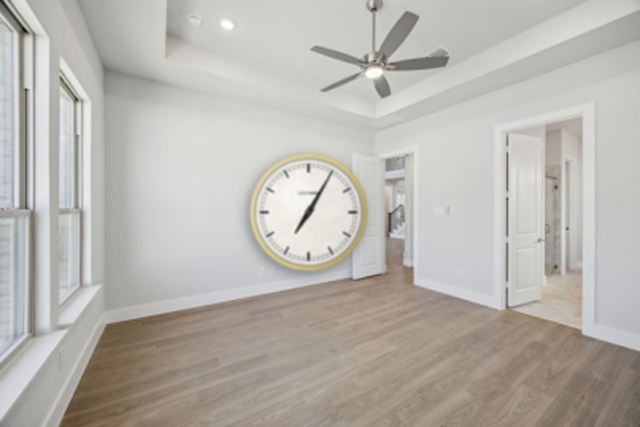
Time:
7:05
